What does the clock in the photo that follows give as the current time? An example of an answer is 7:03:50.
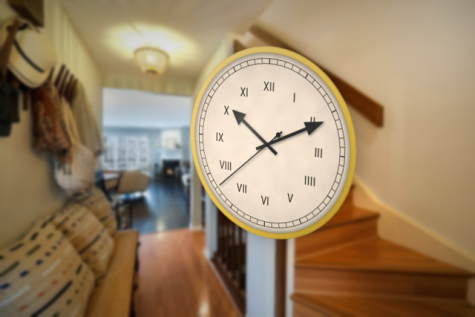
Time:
10:10:38
